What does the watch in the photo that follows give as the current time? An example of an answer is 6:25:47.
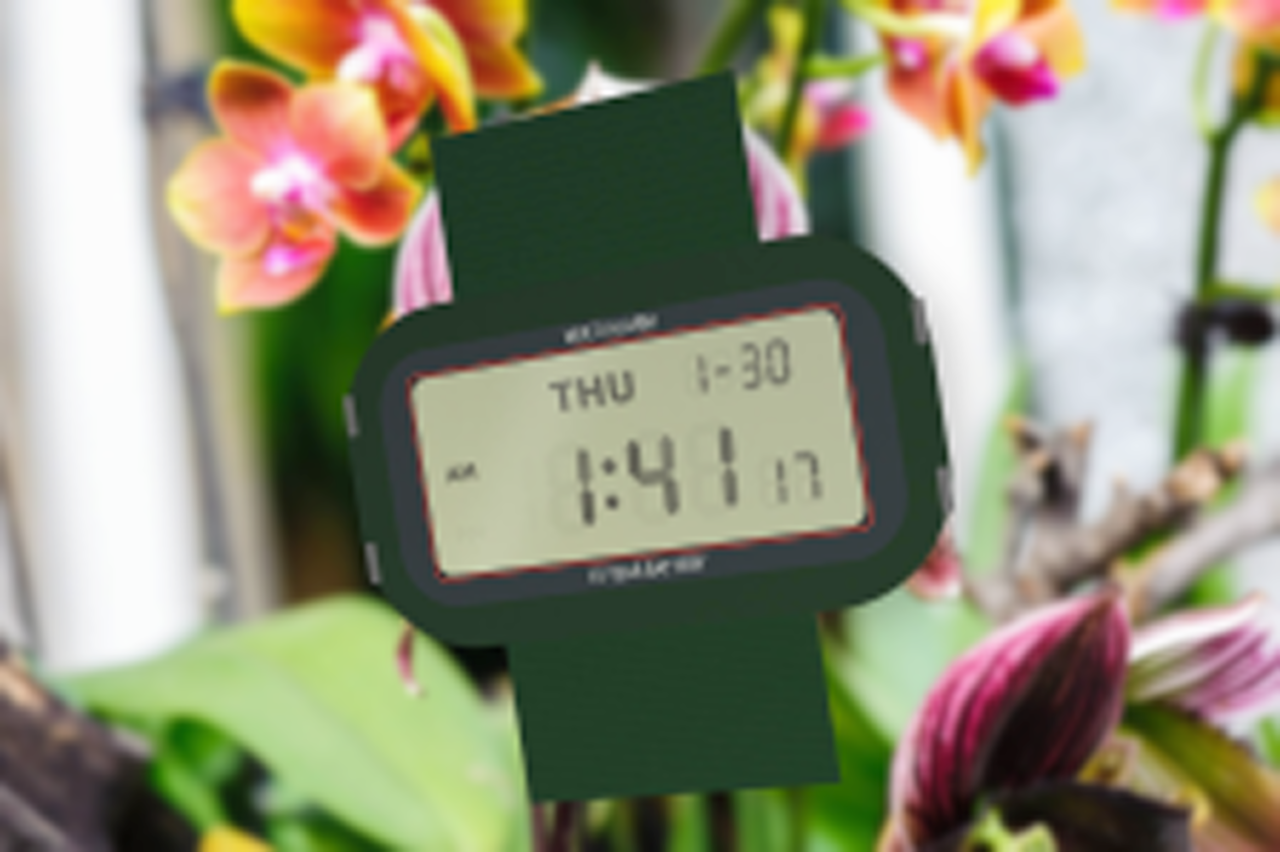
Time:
1:41:17
